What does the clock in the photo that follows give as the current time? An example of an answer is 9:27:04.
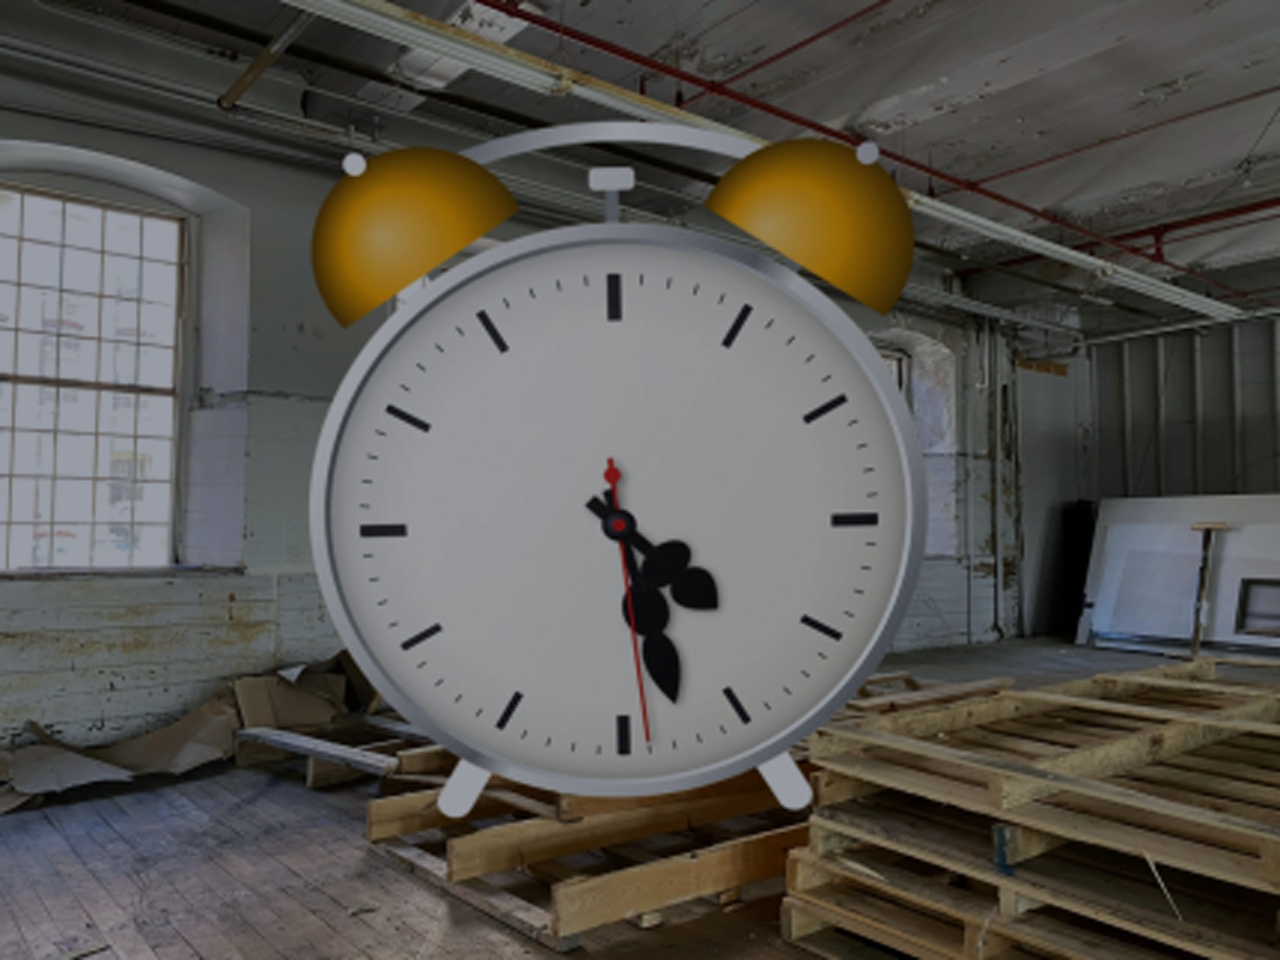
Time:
4:27:29
